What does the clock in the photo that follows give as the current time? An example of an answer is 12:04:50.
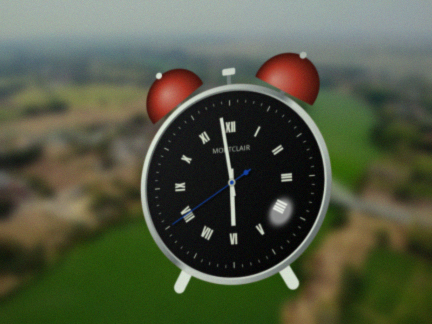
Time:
5:58:40
